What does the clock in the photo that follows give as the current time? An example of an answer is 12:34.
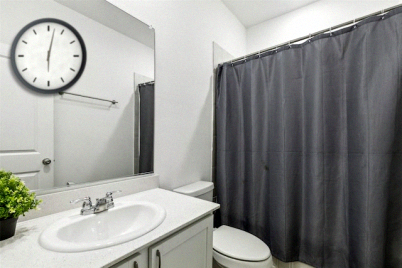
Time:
6:02
